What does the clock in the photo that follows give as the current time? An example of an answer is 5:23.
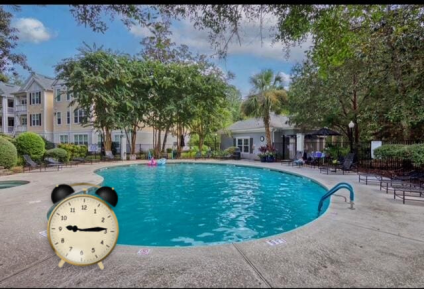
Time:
9:14
